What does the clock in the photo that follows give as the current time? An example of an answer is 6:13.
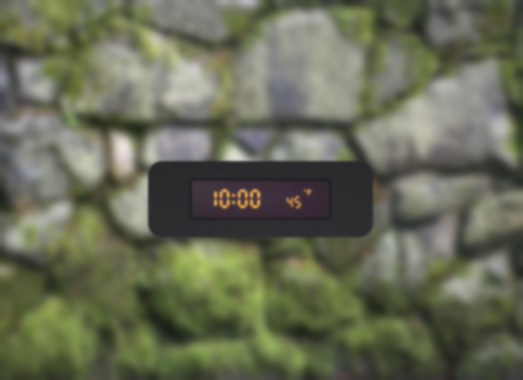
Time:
10:00
